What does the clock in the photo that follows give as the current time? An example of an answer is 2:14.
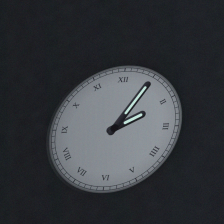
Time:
2:05
